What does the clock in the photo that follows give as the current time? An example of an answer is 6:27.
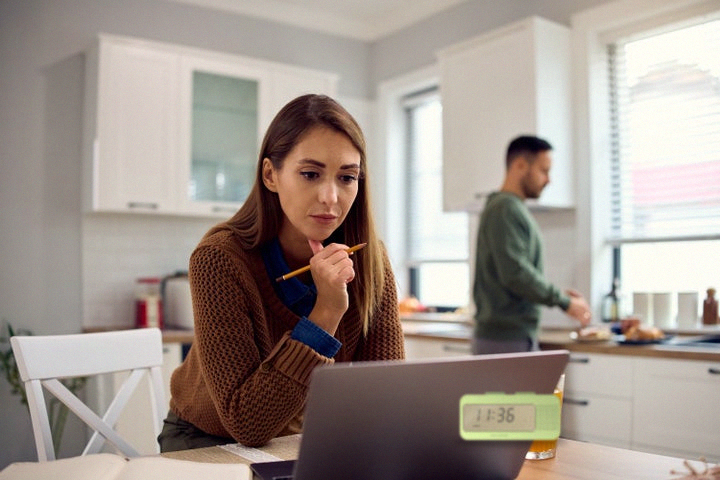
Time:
11:36
